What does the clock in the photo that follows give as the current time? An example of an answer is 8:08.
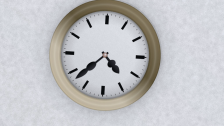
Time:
4:38
